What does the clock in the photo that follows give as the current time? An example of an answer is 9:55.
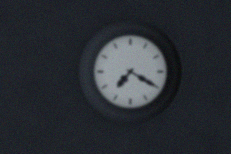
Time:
7:20
